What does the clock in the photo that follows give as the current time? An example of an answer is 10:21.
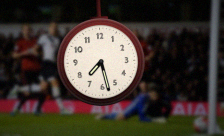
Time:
7:28
